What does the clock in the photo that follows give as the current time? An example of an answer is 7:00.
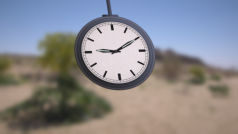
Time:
9:10
